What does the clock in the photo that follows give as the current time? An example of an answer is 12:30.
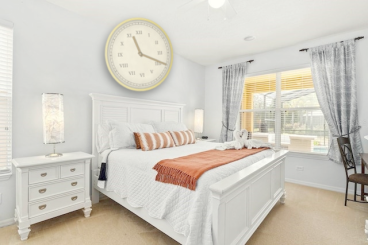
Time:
11:19
